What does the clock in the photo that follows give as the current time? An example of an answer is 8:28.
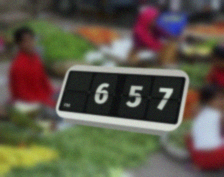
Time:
6:57
